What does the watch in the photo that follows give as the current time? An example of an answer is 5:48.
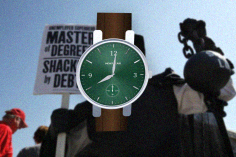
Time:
8:01
